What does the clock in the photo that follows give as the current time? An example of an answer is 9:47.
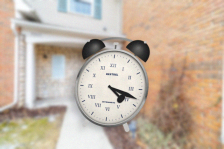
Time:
4:18
